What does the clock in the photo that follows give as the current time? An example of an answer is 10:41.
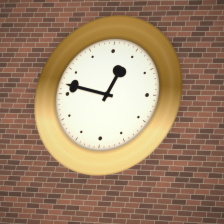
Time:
12:47
